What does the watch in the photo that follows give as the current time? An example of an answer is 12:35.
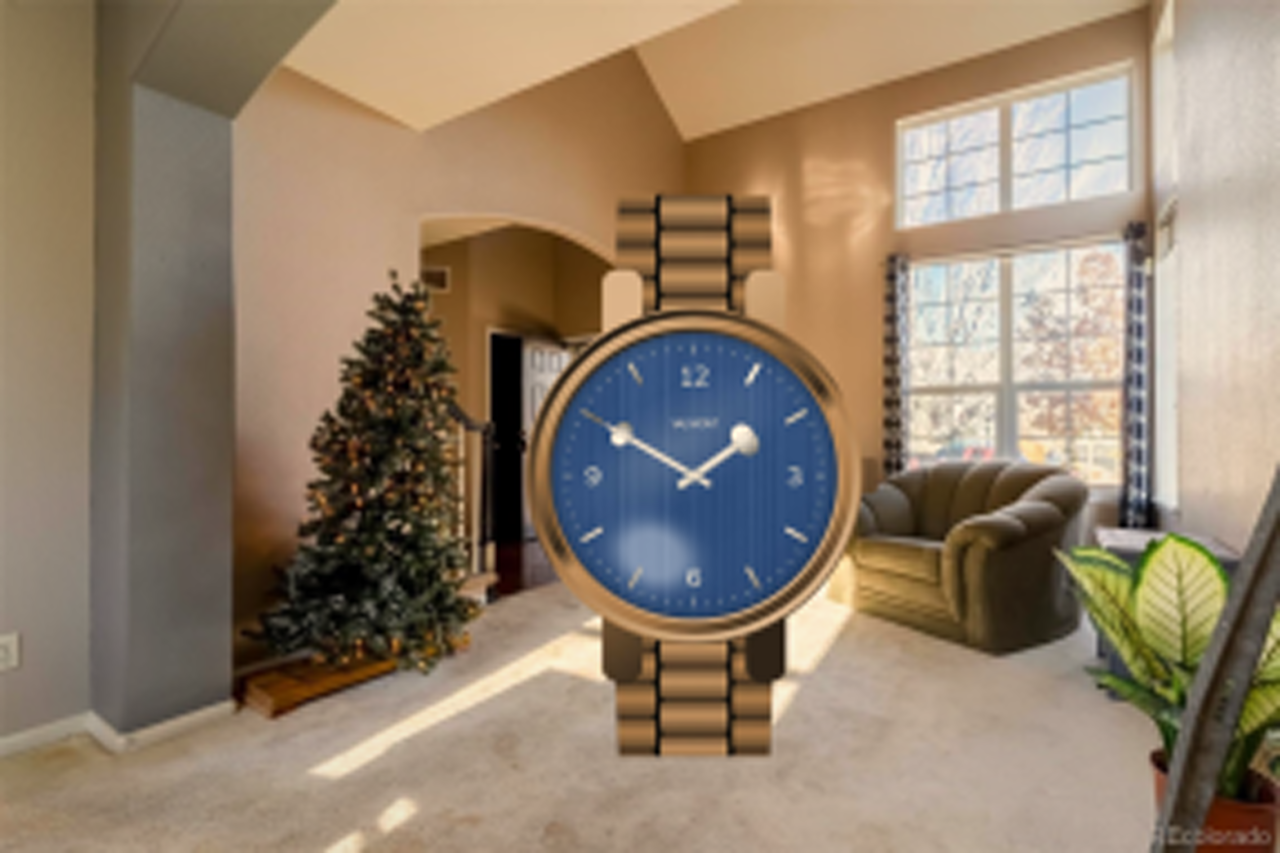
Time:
1:50
